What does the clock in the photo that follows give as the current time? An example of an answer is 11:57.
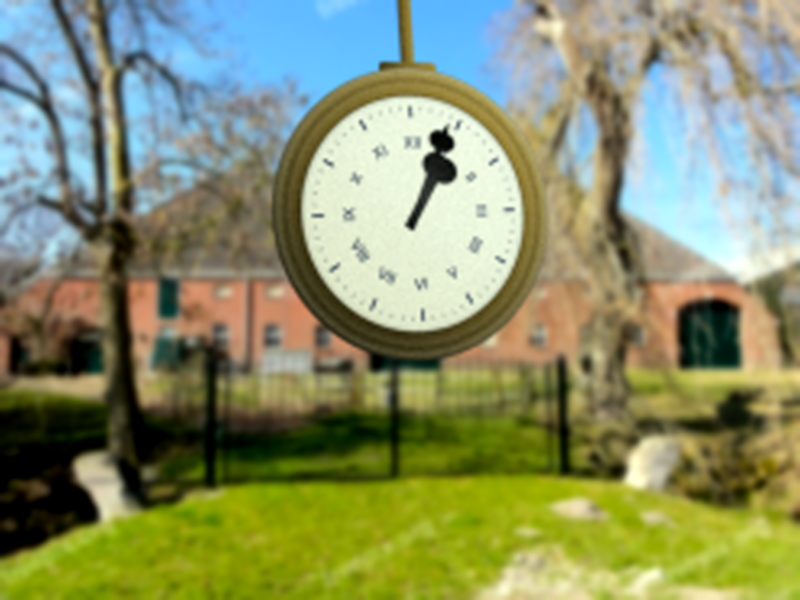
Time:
1:04
